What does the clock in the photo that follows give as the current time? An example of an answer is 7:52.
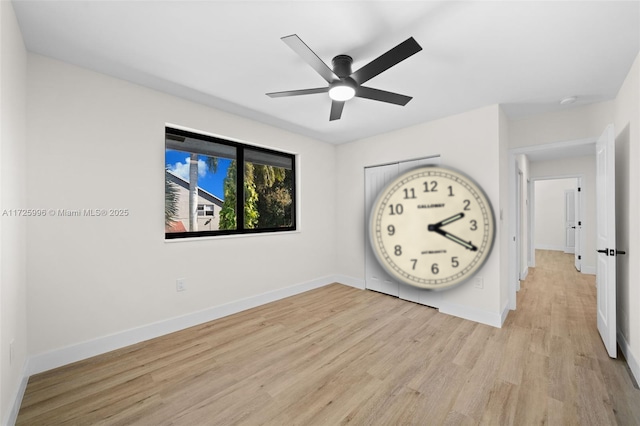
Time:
2:20
